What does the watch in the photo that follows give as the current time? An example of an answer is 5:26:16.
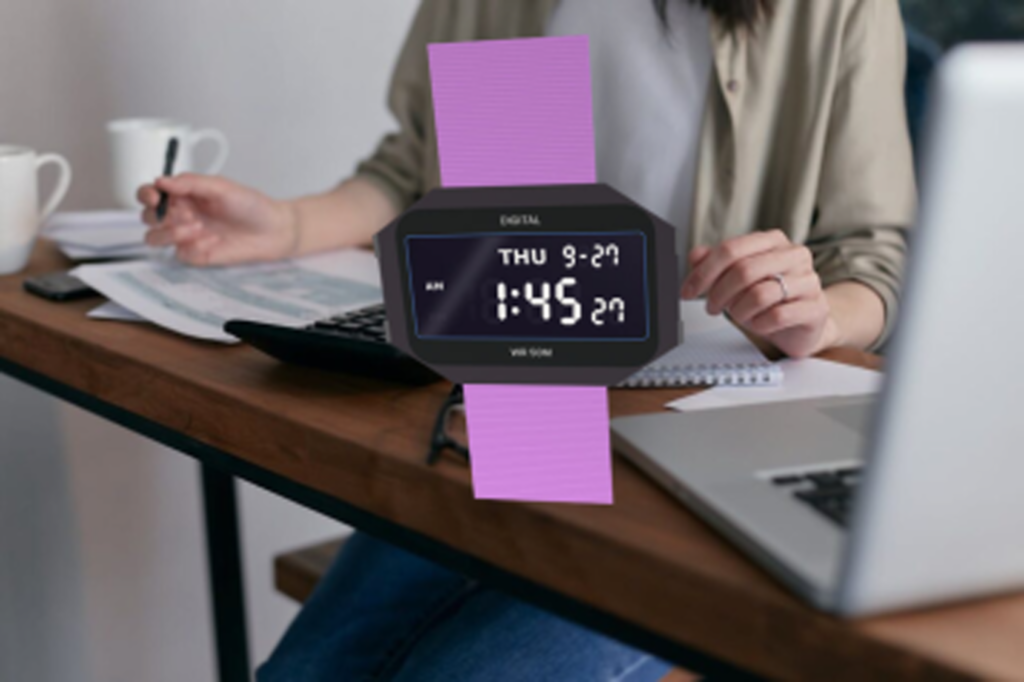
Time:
1:45:27
